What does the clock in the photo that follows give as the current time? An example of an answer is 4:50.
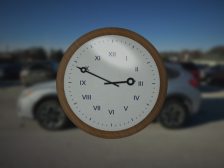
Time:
2:49
